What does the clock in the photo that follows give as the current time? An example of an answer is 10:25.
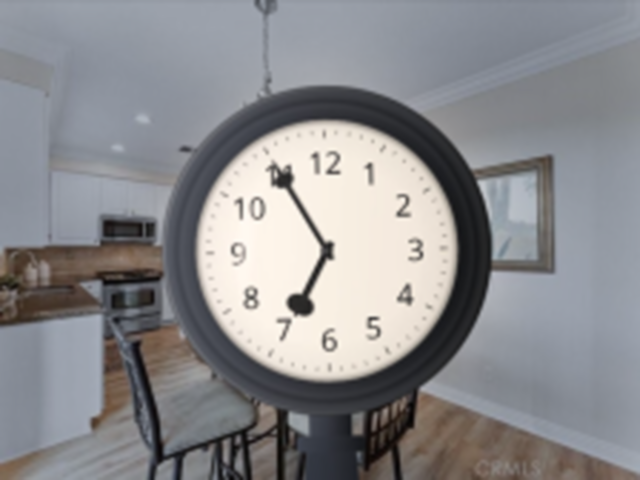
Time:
6:55
